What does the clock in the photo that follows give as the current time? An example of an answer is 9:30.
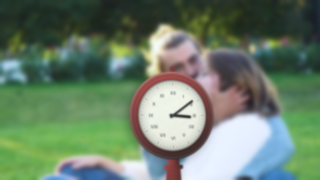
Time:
3:09
